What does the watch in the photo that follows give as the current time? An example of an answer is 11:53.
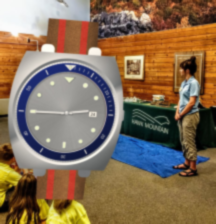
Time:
2:45
